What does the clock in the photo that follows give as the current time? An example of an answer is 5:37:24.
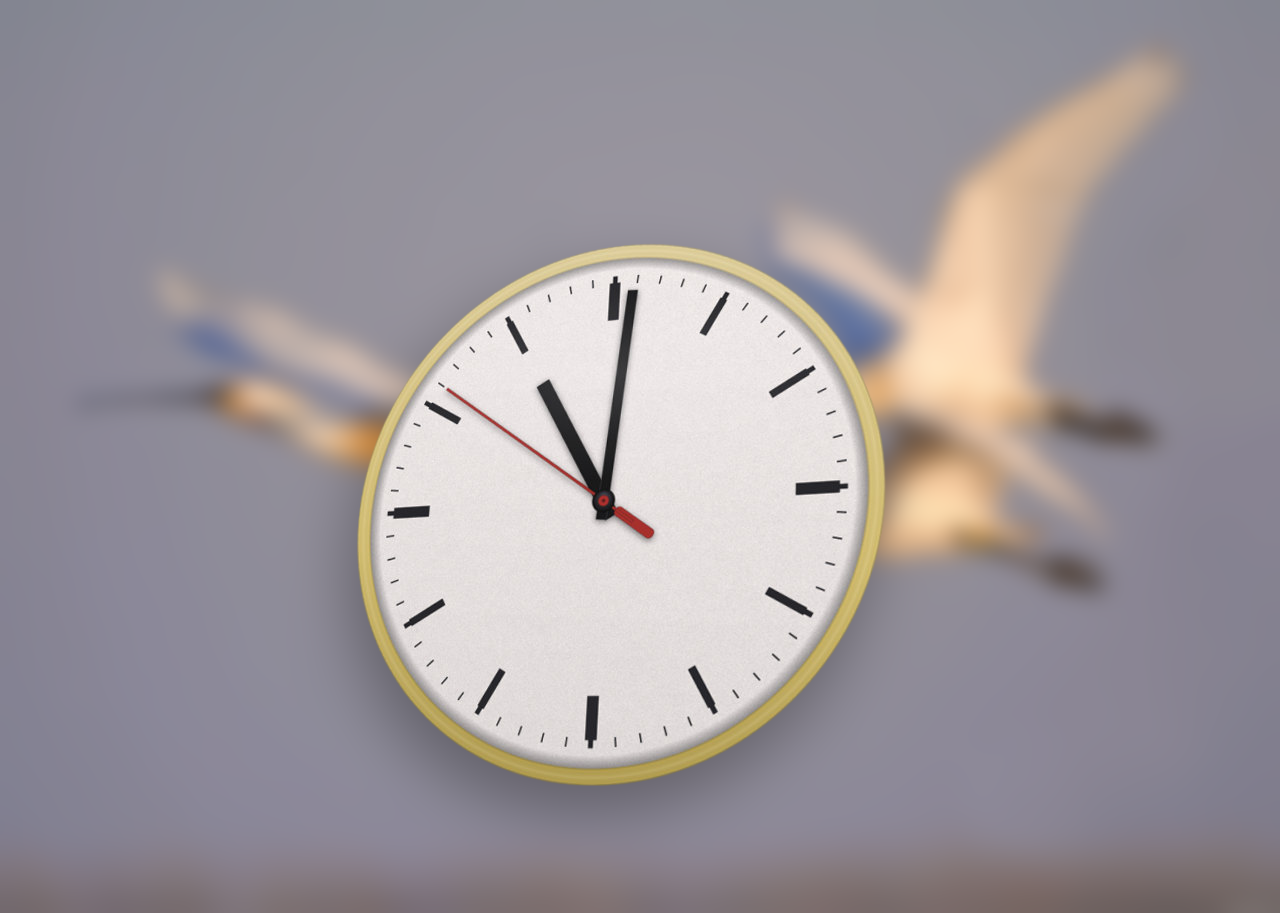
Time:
11:00:51
